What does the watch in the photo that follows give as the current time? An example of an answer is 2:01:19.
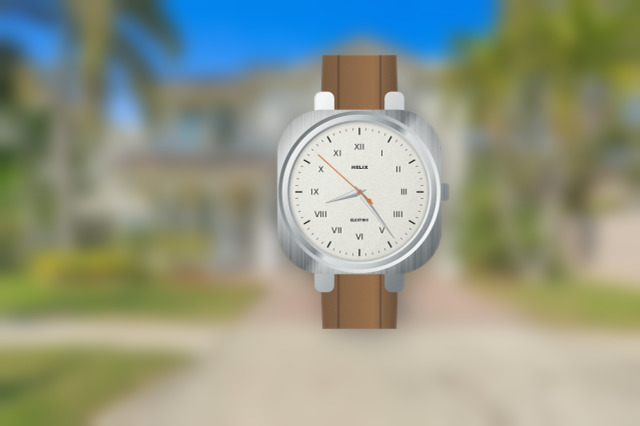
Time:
8:23:52
